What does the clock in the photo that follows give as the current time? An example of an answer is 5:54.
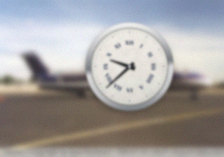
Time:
9:38
